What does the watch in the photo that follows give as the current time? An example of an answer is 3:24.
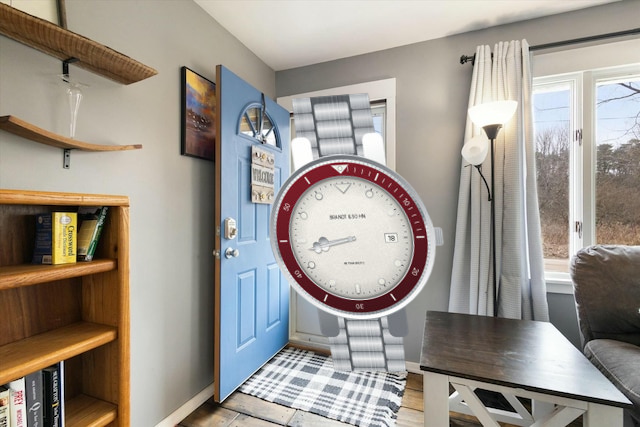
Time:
8:43
